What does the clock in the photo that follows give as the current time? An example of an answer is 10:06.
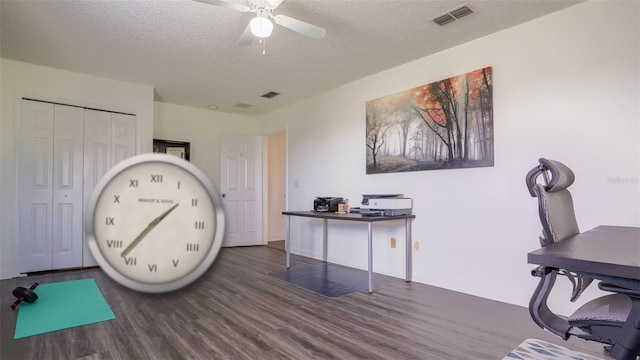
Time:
1:37
